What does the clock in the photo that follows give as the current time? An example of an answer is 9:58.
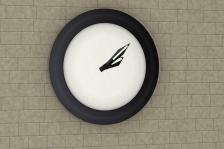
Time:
2:08
